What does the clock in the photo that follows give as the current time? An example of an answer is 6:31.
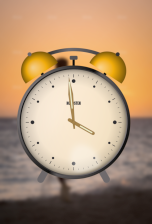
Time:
3:59
